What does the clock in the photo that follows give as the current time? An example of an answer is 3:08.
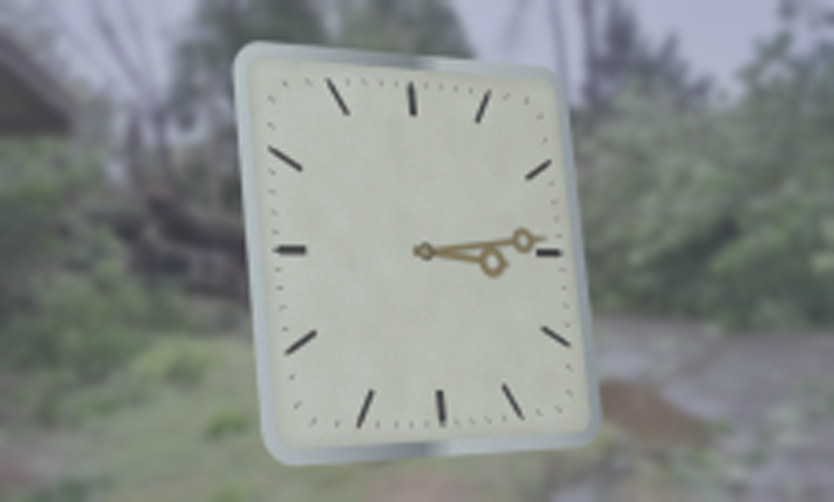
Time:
3:14
